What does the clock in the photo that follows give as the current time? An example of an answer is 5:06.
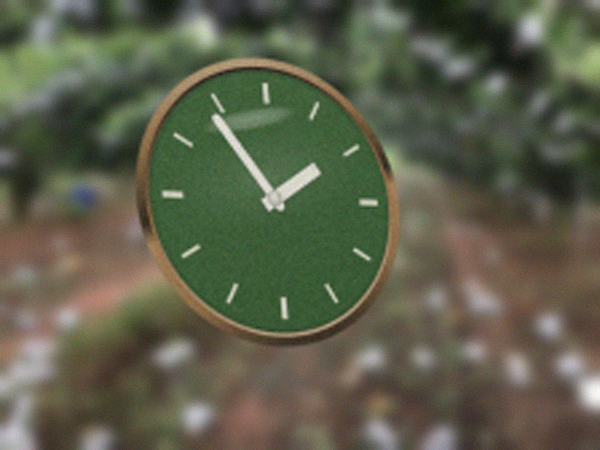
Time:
1:54
